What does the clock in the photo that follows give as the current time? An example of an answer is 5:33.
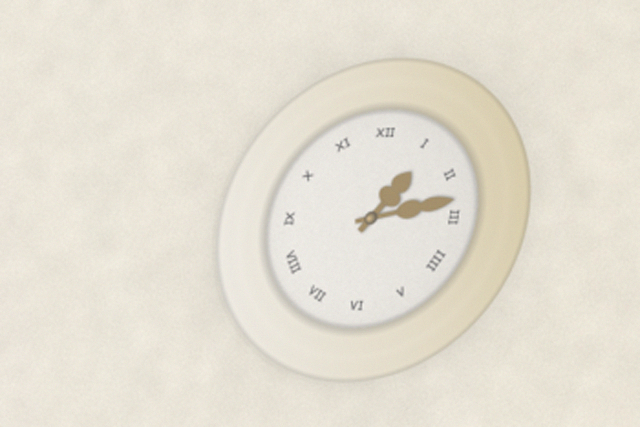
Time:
1:13
